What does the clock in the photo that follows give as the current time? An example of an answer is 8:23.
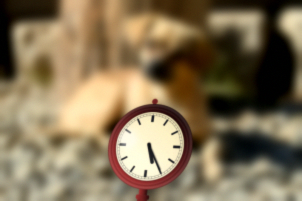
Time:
5:25
